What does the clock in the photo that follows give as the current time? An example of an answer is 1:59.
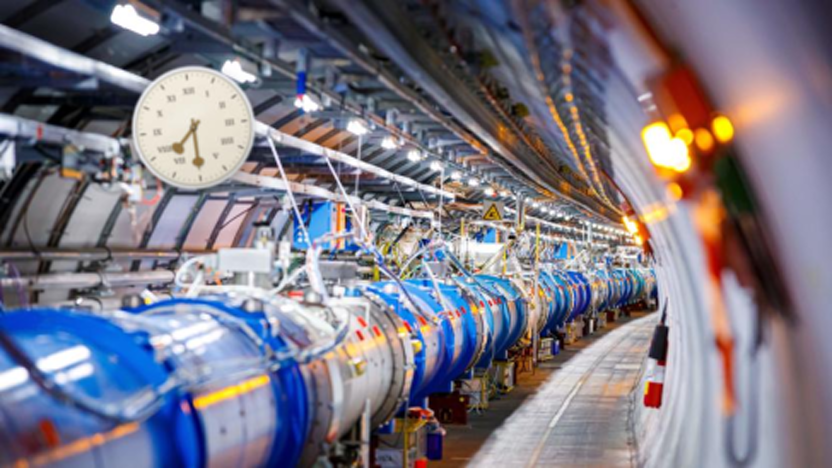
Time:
7:30
